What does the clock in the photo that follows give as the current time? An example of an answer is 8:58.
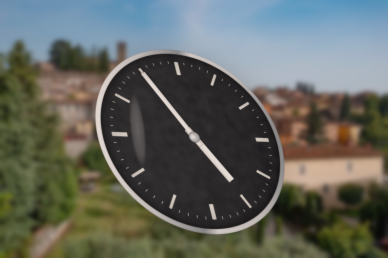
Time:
4:55
